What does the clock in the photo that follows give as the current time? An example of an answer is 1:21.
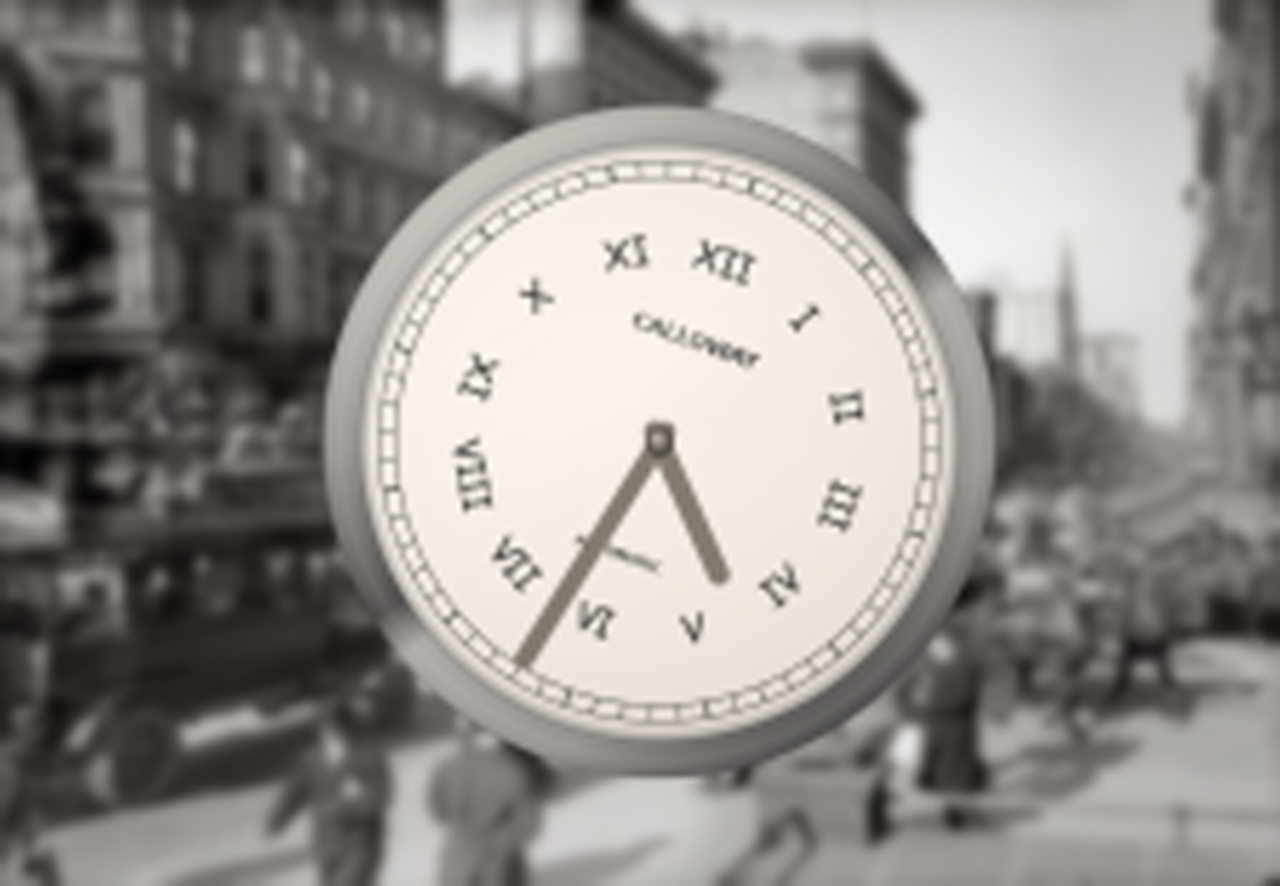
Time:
4:32
